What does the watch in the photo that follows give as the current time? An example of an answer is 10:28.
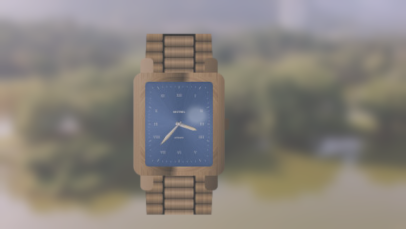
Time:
3:37
